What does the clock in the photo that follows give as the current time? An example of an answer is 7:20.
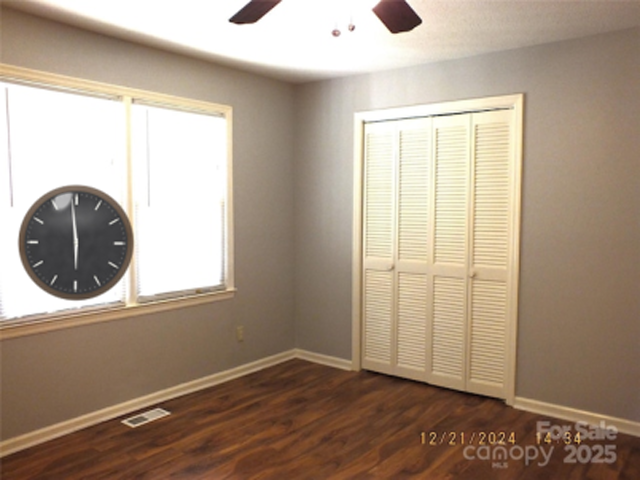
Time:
5:59
